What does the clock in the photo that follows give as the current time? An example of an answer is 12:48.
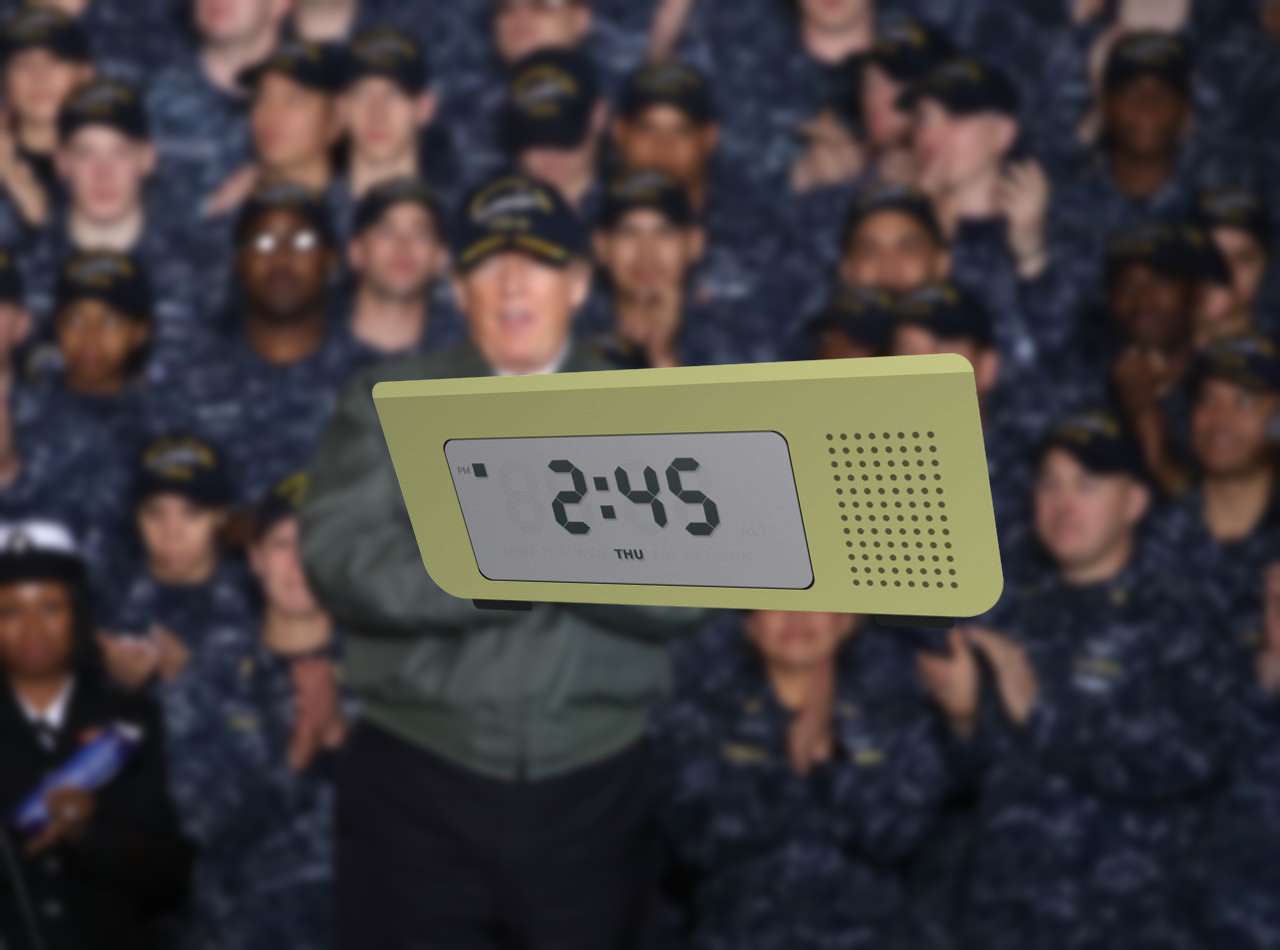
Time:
2:45
